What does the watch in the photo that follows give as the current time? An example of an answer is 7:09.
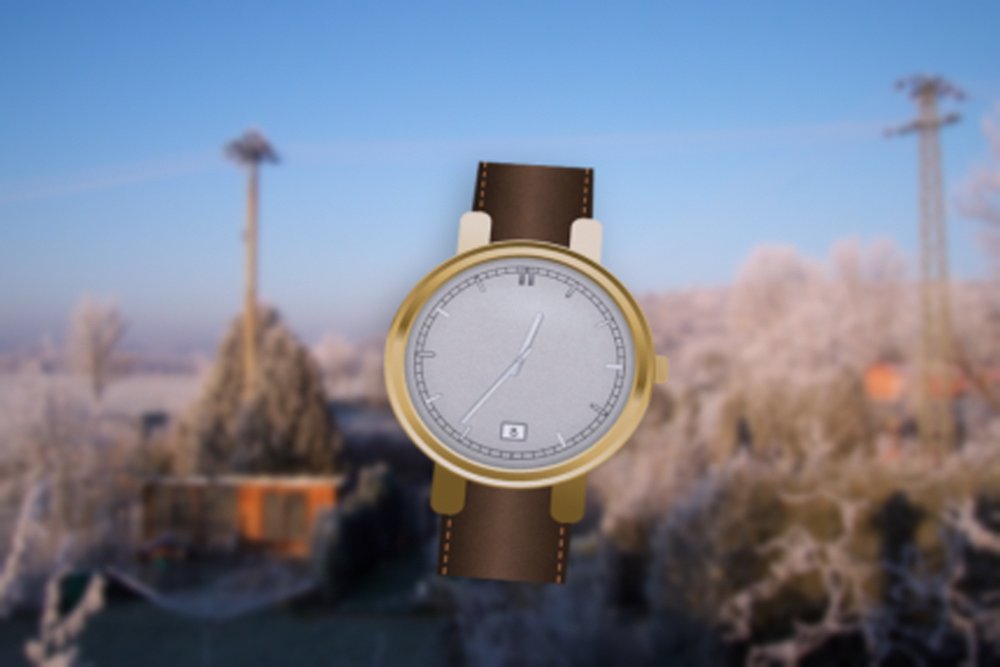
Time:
12:36
